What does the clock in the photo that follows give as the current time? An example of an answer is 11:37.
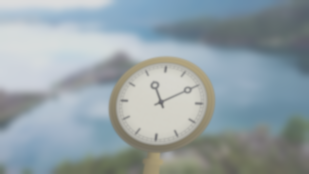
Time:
11:10
